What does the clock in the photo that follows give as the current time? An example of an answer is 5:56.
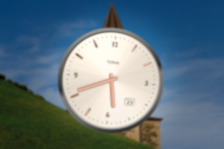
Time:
5:41
